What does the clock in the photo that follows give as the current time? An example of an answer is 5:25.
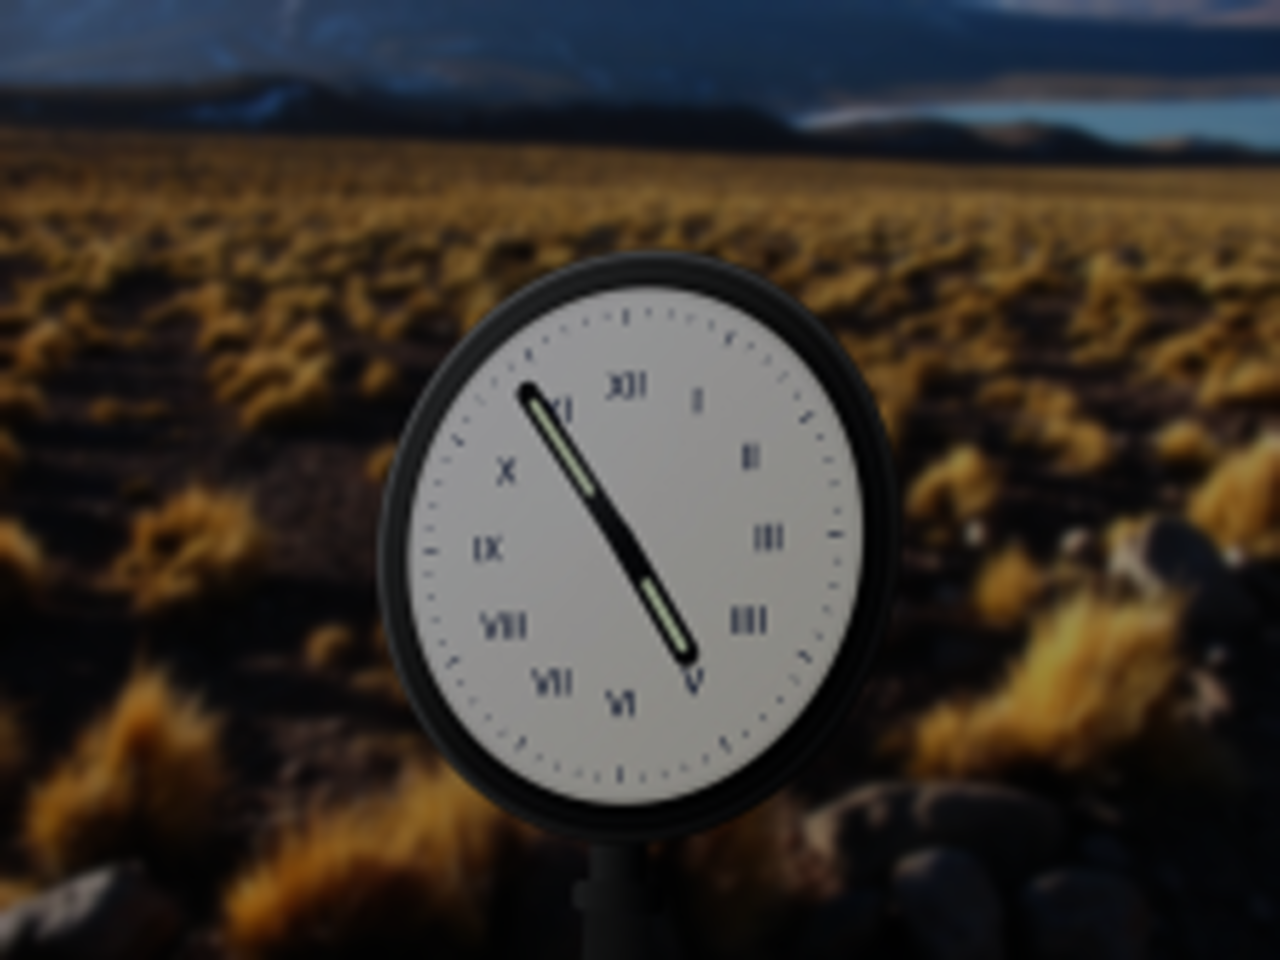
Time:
4:54
